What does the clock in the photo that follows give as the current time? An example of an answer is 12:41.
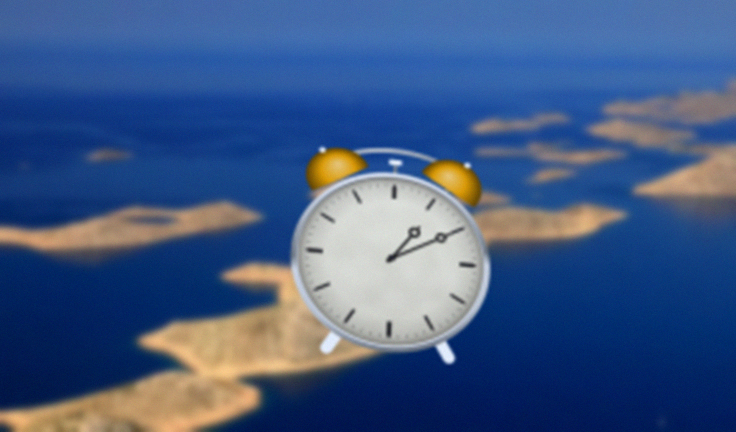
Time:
1:10
